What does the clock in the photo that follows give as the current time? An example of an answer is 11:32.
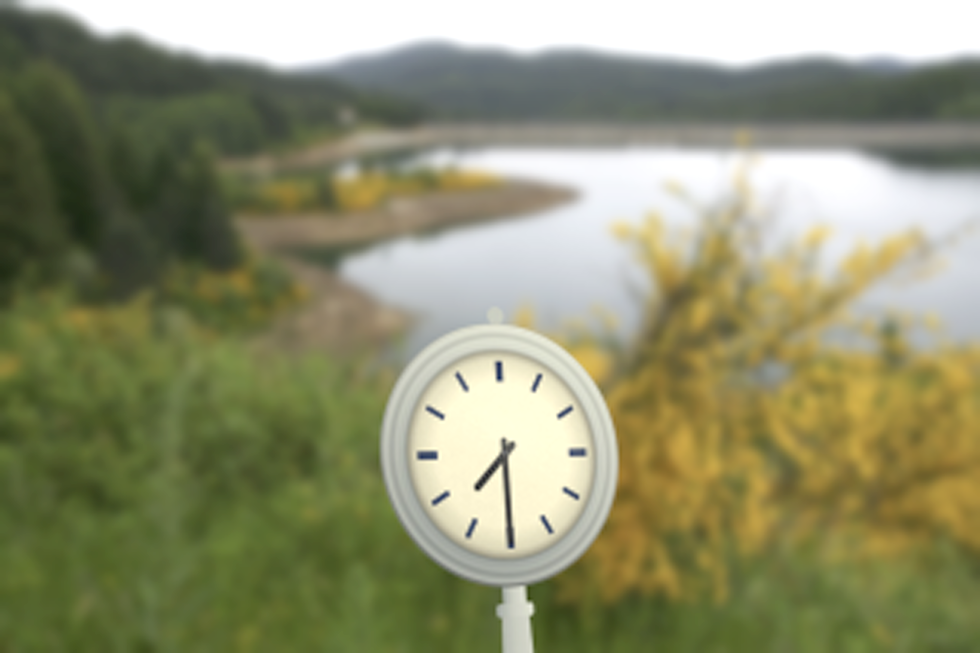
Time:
7:30
